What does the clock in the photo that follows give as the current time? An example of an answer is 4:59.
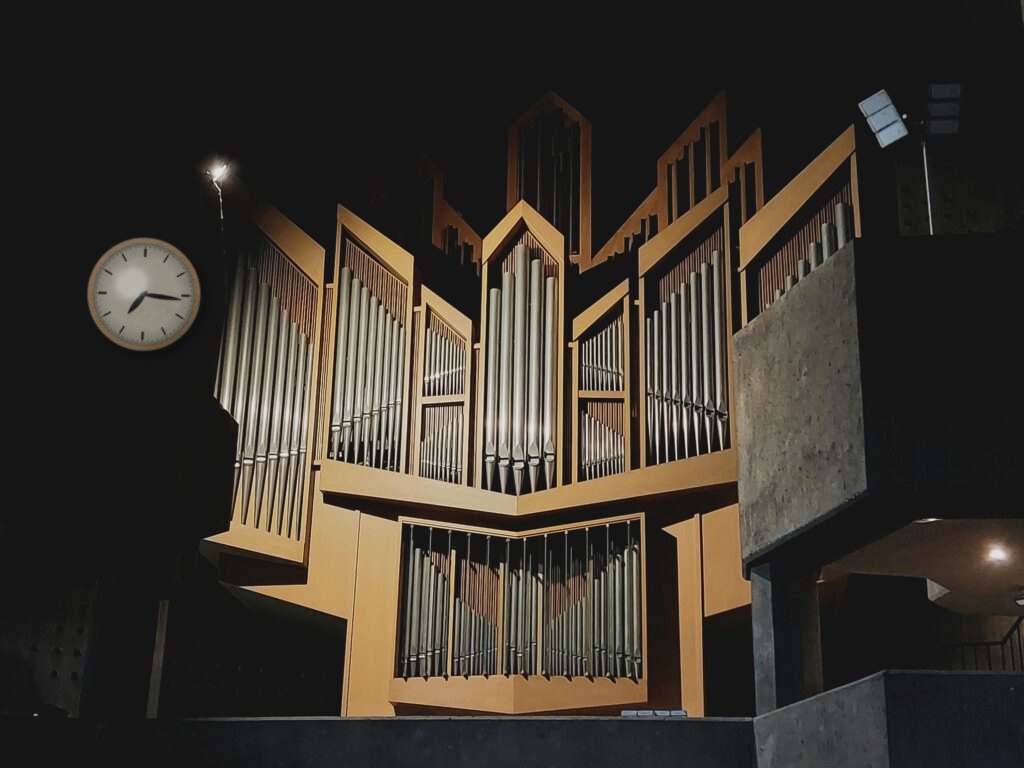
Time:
7:16
